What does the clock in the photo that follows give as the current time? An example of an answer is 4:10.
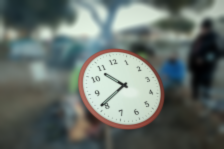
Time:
10:41
